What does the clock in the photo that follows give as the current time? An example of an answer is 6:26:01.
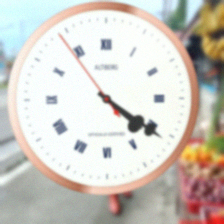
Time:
4:20:54
